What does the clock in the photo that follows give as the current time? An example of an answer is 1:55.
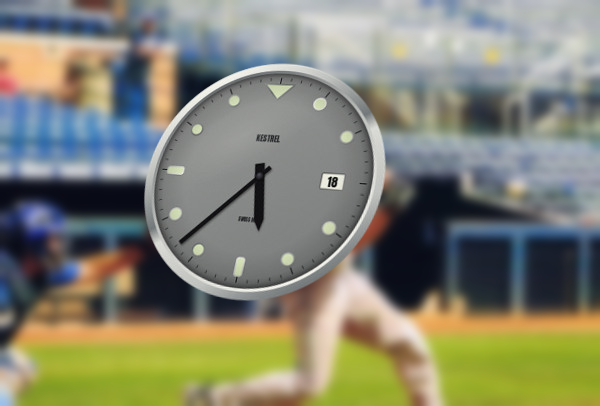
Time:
5:37
